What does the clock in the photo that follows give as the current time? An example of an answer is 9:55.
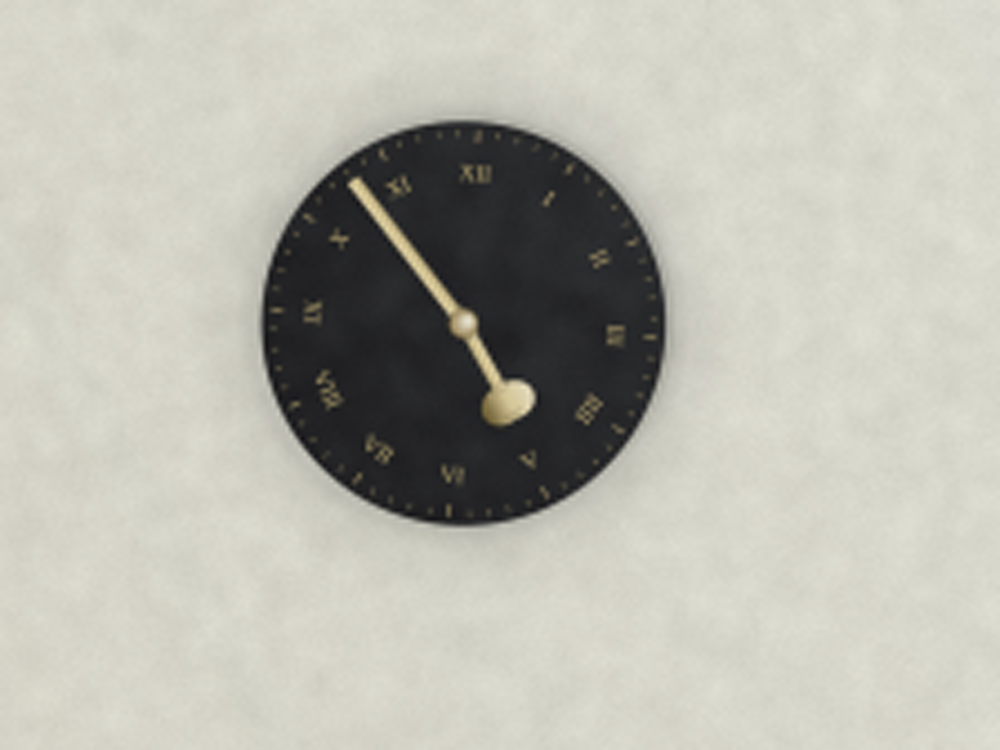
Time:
4:53
